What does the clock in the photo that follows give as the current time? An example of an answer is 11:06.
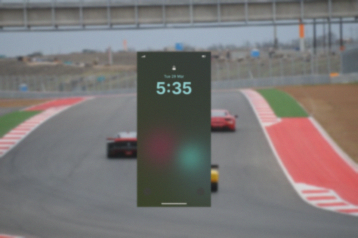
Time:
5:35
